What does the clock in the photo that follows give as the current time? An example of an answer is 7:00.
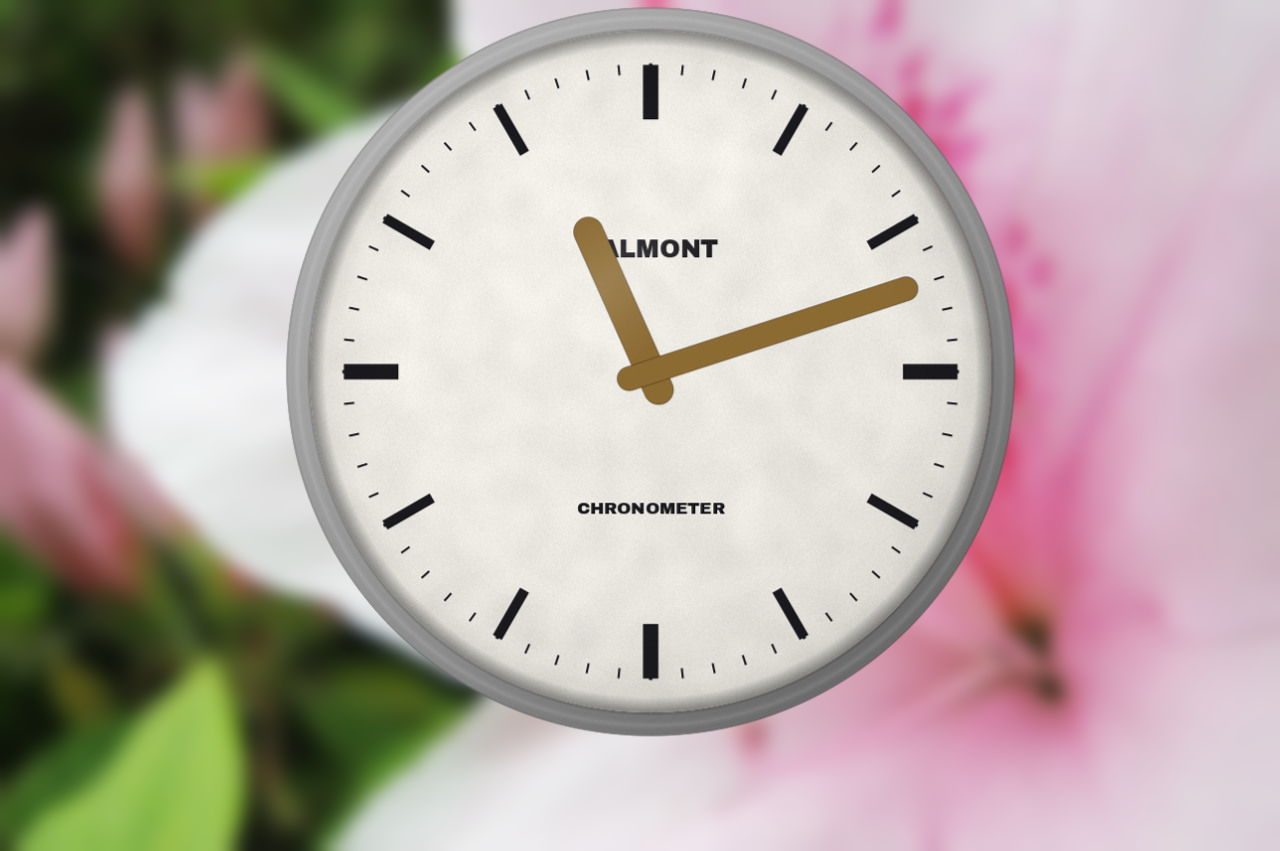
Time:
11:12
